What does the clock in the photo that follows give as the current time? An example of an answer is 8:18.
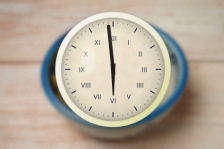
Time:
5:59
